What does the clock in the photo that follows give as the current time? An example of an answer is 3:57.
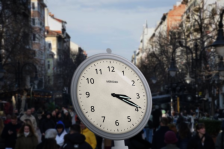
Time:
3:19
